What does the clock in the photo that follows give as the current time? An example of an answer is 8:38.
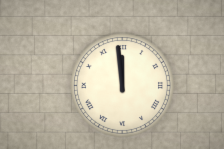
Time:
11:59
